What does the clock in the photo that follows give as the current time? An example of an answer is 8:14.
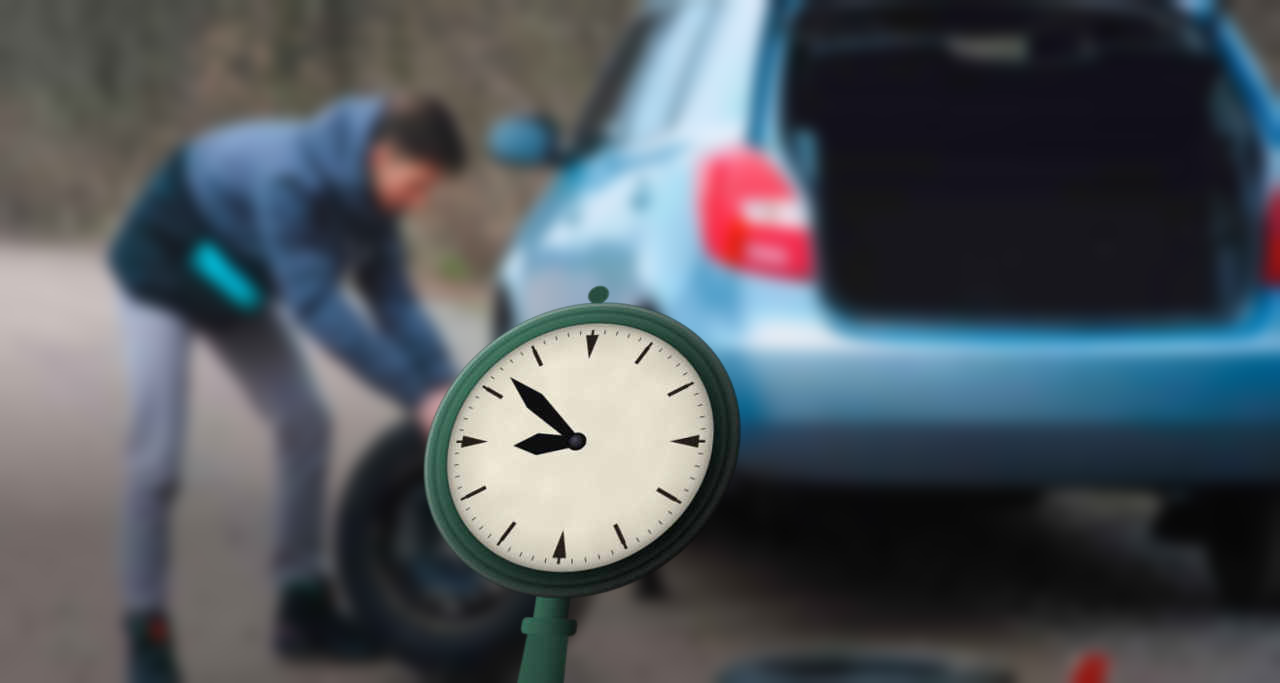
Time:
8:52
